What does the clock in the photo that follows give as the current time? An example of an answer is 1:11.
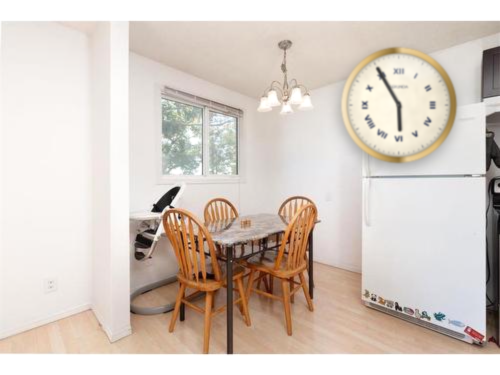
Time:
5:55
